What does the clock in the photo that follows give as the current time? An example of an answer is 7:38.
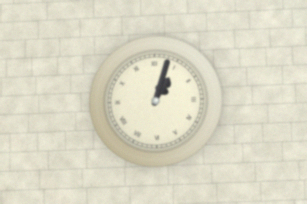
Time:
1:03
